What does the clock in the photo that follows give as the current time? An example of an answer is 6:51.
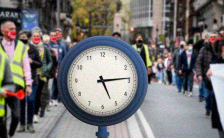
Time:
5:14
